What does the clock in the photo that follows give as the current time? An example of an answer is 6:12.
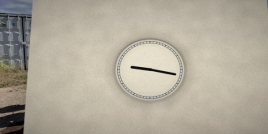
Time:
9:17
